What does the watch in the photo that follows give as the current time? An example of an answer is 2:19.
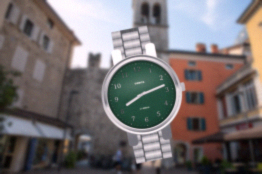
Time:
8:13
